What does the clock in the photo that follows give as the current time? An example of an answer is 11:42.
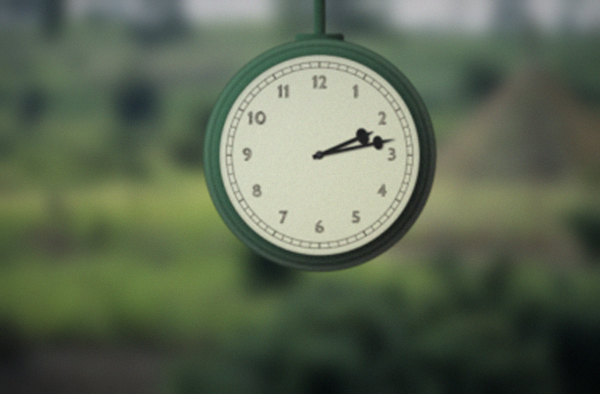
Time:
2:13
